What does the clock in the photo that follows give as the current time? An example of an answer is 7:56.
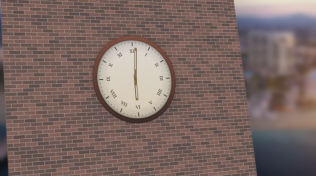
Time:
6:01
